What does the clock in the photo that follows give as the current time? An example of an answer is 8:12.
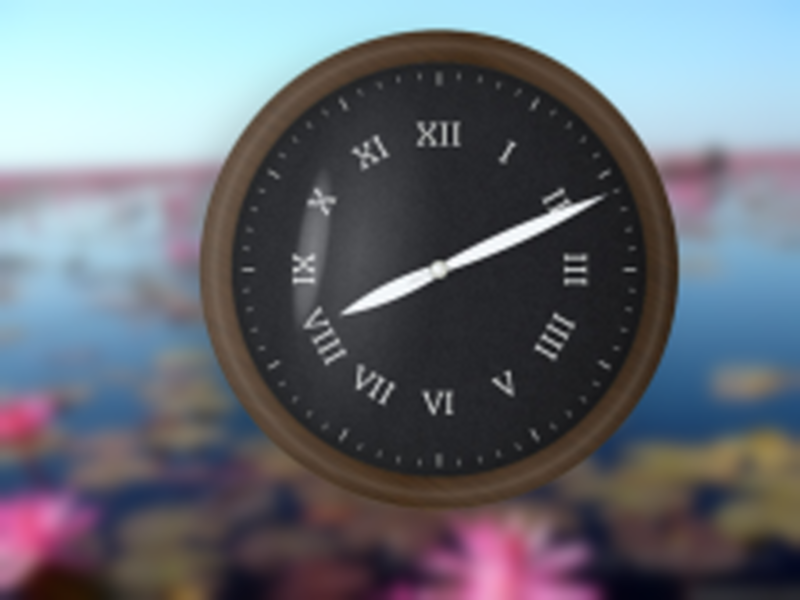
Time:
8:11
